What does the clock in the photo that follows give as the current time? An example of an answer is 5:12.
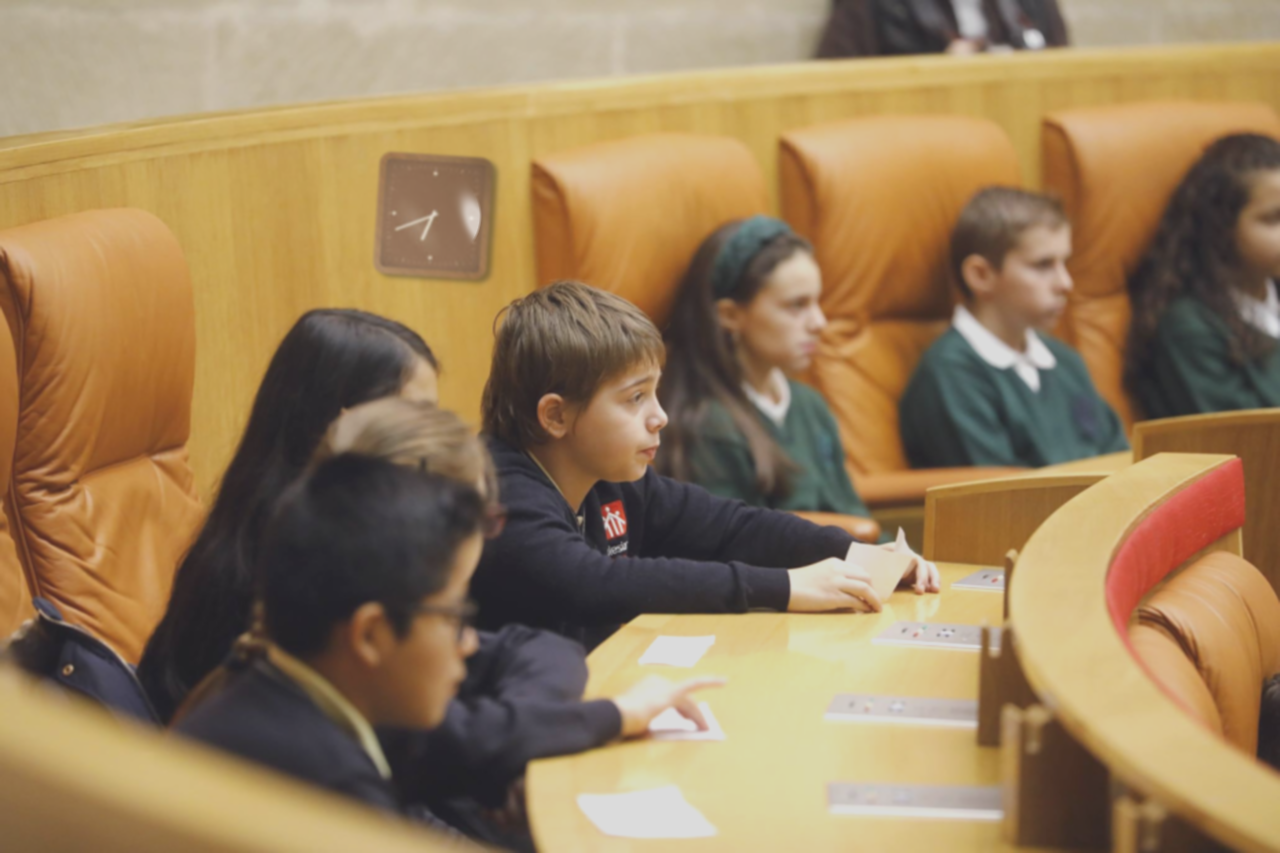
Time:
6:41
